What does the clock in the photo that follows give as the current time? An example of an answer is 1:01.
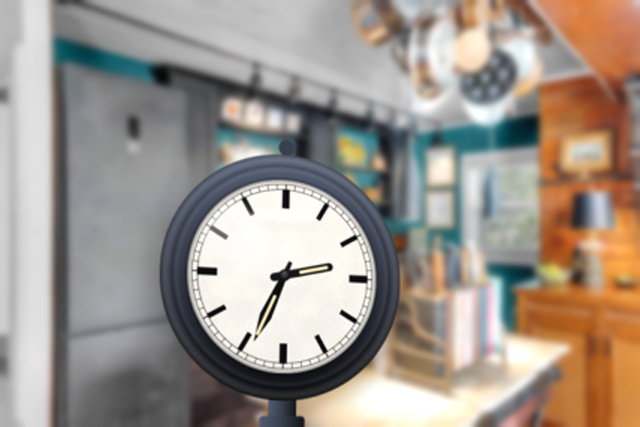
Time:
2:34
